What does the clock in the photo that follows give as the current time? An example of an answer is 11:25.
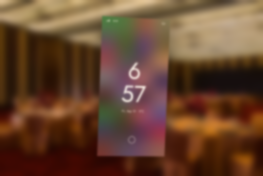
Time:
6:57
